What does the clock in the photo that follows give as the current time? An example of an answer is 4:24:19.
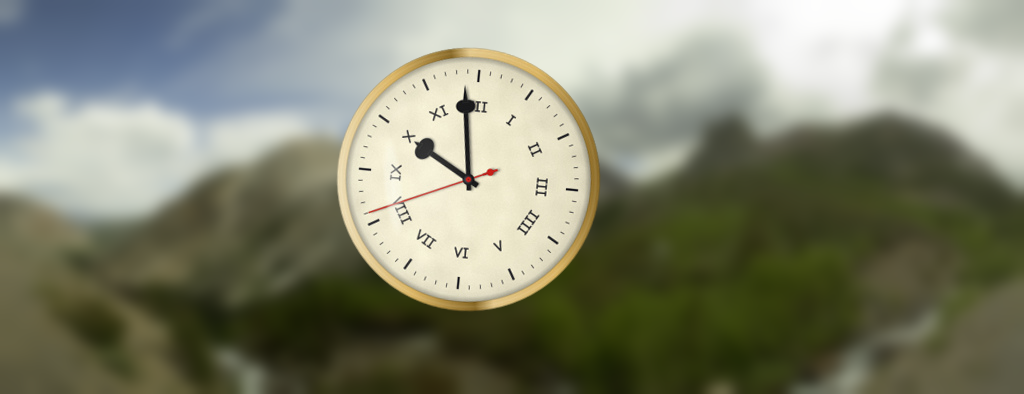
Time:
9:58:41
